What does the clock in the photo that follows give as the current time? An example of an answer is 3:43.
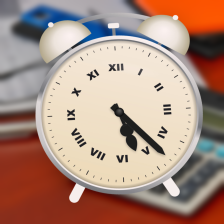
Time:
5:23
